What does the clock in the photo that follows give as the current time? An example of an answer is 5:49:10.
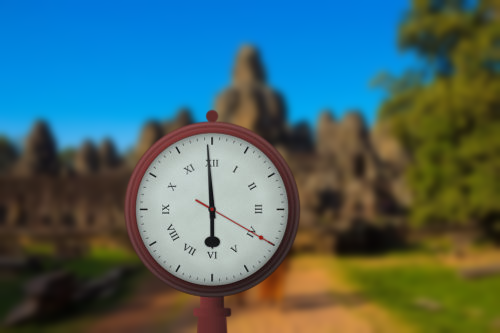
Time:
5:59:20
